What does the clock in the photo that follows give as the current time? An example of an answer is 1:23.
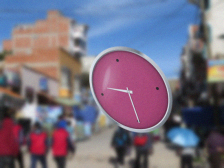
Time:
9:30
